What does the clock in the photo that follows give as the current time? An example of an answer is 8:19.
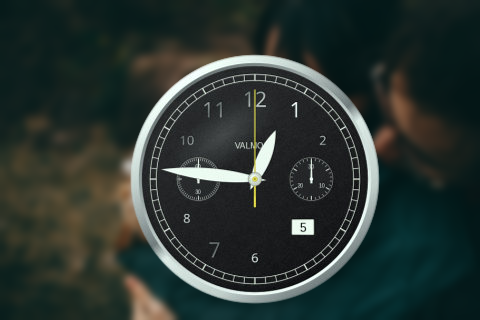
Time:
12:46
